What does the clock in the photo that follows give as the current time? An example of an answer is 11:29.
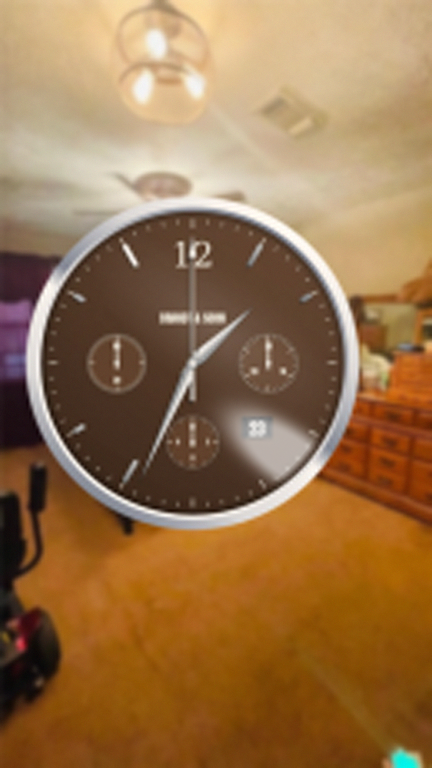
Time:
1:34
